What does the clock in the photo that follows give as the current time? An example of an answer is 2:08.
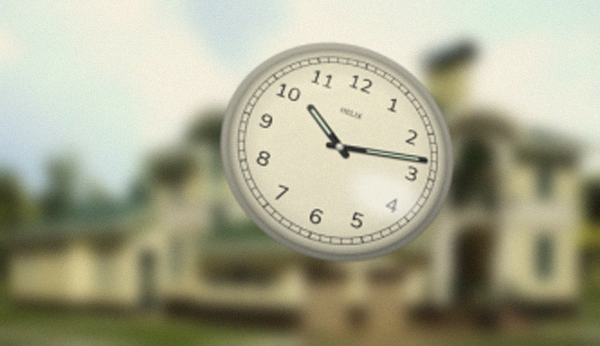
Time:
10:13
